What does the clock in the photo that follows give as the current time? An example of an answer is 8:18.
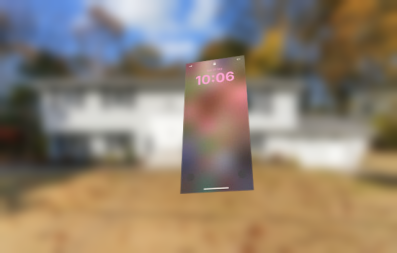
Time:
10:06
